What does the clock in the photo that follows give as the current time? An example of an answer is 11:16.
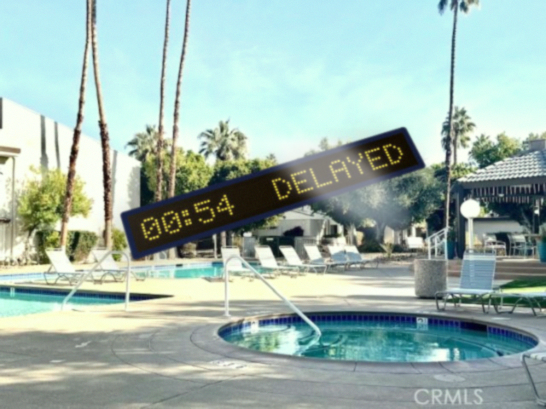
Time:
0:54
